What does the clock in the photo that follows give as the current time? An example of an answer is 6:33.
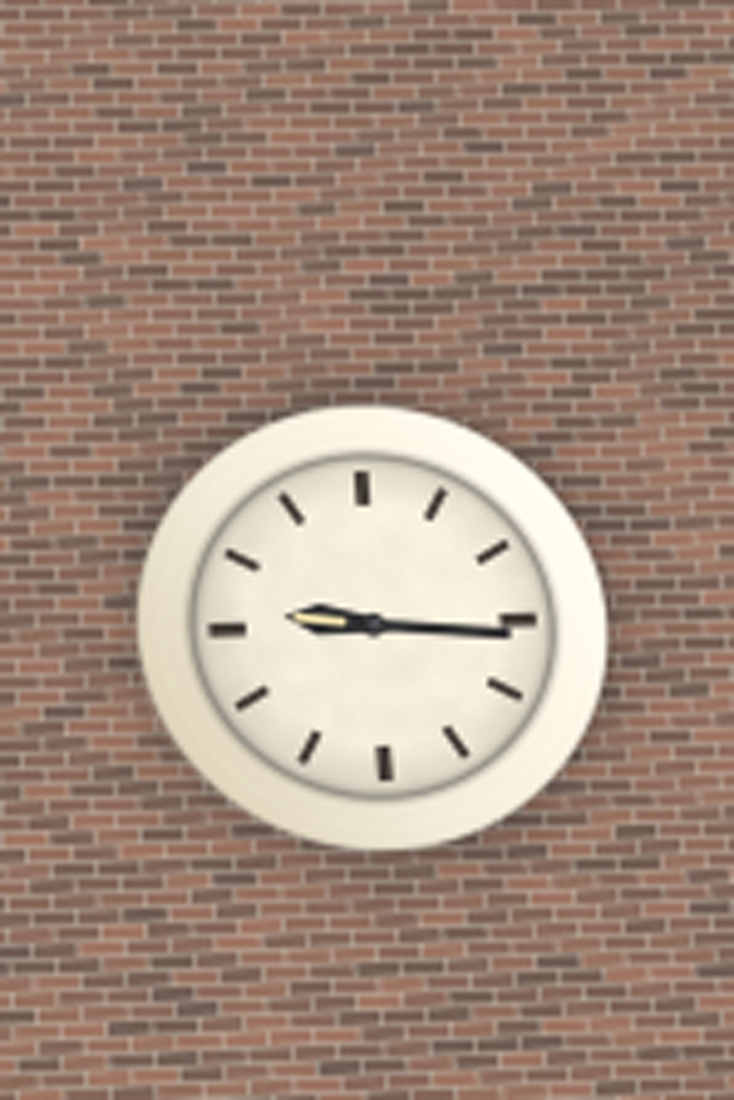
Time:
9:16
